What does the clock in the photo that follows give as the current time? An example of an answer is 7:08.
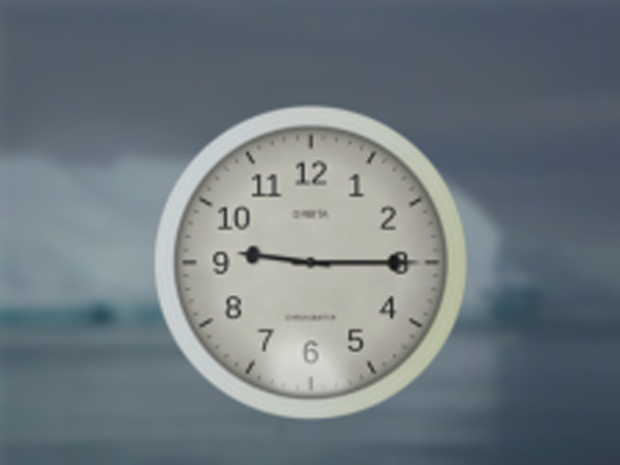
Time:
9:15
